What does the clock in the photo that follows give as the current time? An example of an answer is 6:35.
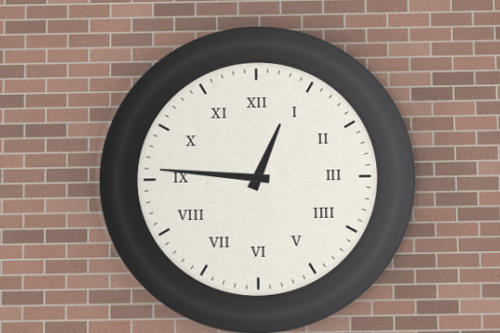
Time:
12:46
